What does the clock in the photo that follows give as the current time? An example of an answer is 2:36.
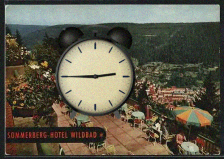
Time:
2:45
